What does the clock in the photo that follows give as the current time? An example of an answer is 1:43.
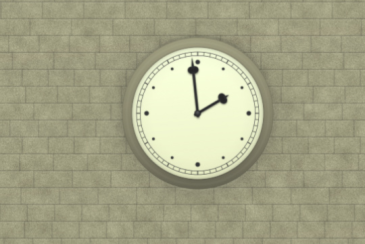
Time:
1:59
